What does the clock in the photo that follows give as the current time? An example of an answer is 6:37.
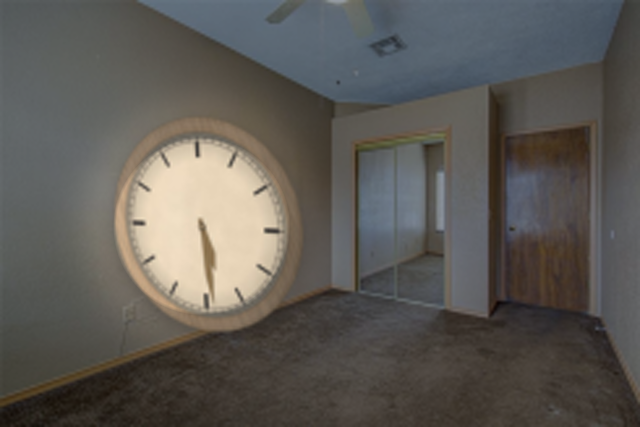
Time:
5:29
